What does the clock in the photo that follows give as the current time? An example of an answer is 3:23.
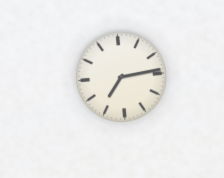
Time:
7:14
